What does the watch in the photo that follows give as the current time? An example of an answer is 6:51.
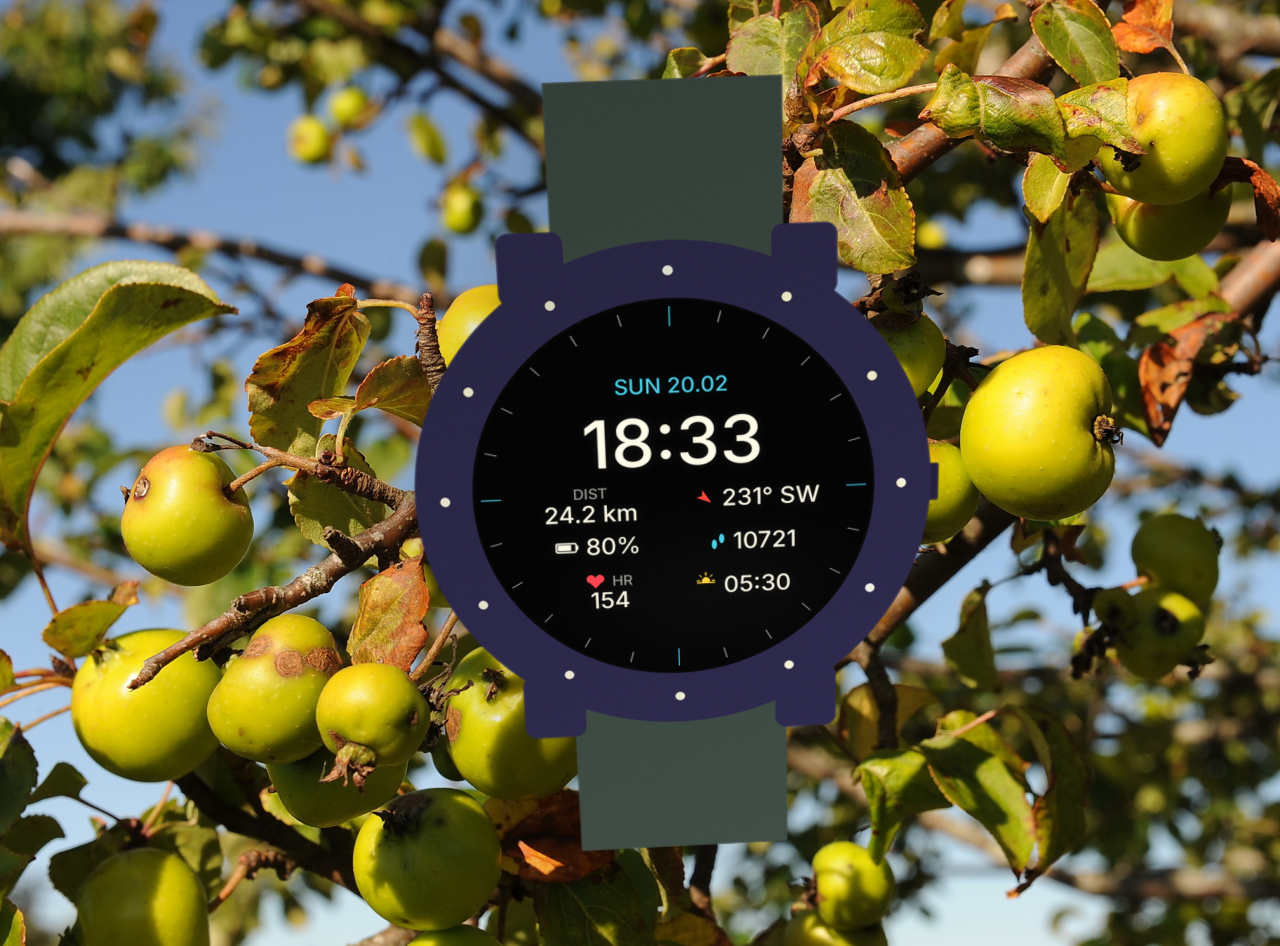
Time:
18:33
